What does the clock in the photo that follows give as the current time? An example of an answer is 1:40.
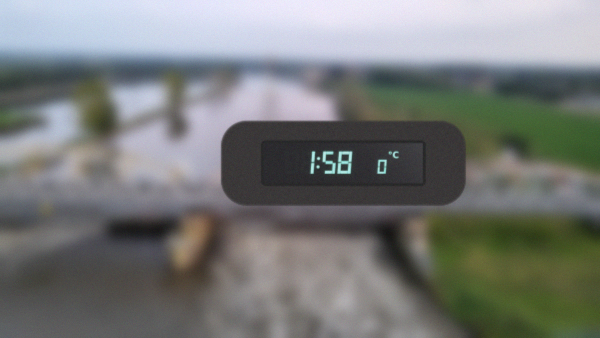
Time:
1:58
